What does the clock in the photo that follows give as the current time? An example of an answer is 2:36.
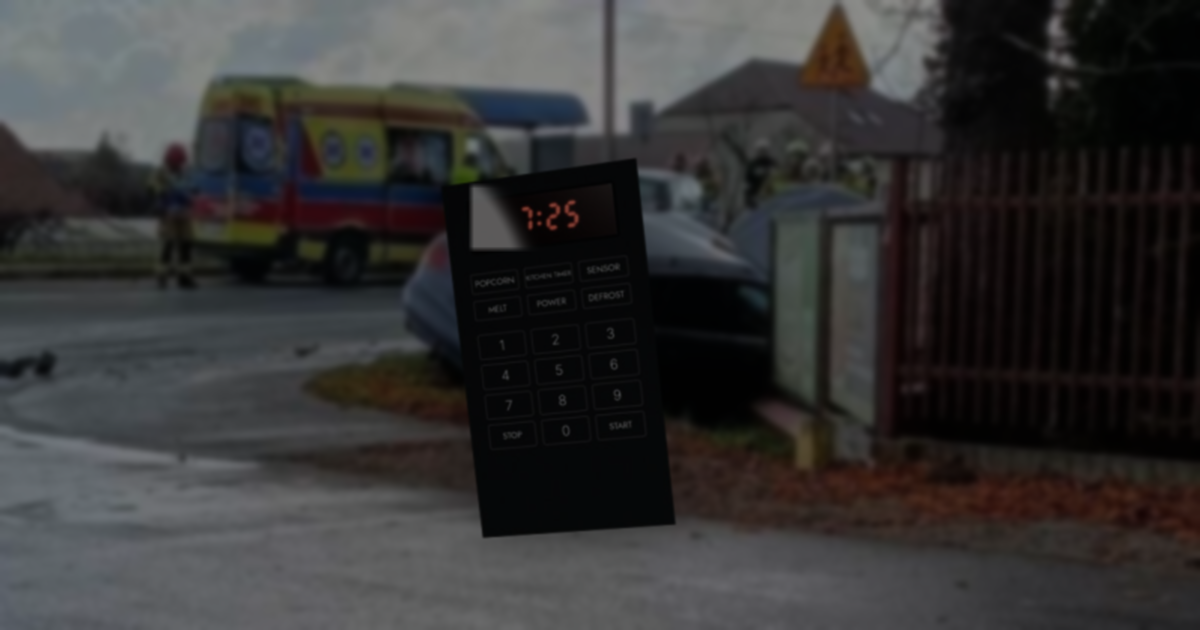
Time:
7:25
